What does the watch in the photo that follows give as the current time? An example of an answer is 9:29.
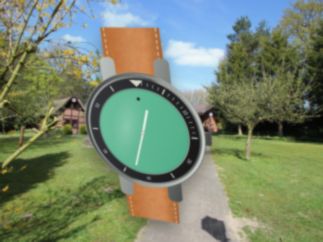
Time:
12:33
